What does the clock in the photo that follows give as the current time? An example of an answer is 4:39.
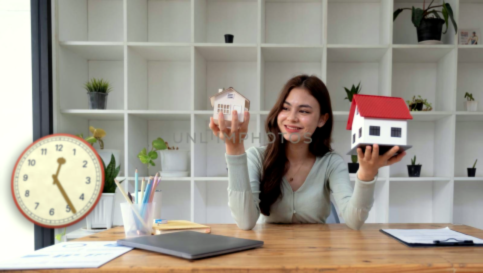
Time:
12:24
